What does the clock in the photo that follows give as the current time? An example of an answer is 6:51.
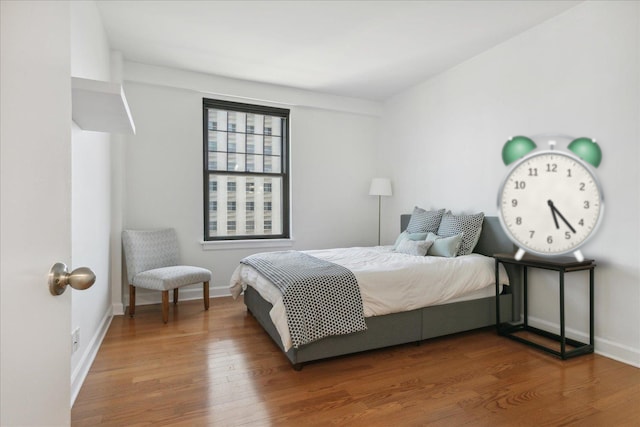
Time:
5:23
